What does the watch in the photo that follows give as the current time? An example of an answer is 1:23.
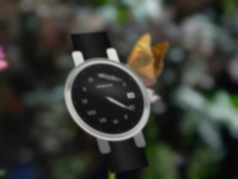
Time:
4:21
